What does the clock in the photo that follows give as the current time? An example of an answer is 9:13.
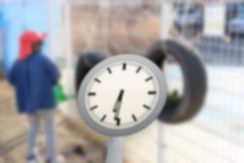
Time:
6:31
